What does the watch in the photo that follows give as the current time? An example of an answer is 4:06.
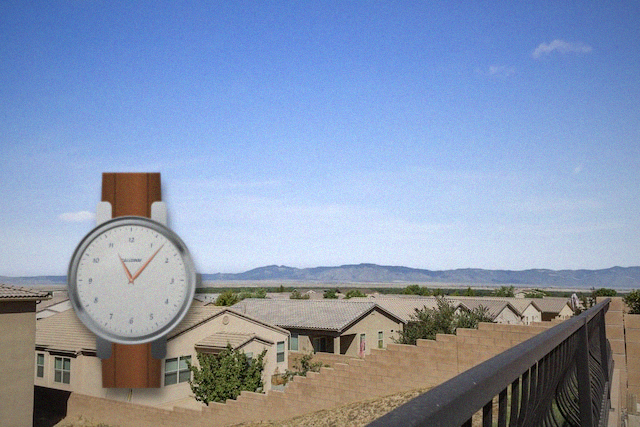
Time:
11:07
